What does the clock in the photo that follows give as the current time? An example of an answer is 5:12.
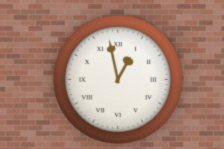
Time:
12:58
